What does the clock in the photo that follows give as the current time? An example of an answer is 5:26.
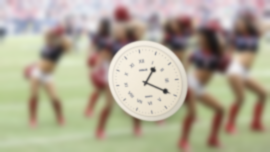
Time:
1:20
